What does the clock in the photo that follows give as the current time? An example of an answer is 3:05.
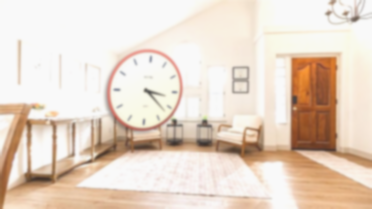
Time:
3:22
